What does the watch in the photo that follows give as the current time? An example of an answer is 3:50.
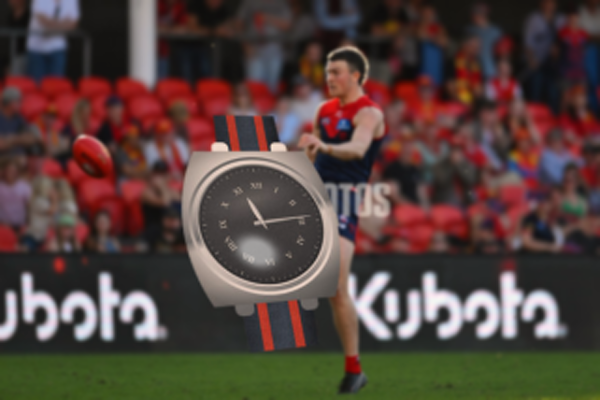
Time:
11:14
